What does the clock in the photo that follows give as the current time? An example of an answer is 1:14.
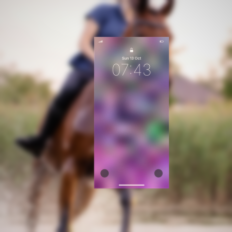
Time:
7:43
